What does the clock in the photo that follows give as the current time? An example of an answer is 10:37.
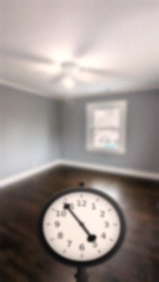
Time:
4:54
